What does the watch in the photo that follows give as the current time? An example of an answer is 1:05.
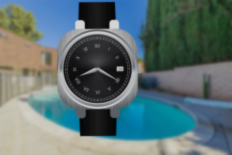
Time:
8:20
